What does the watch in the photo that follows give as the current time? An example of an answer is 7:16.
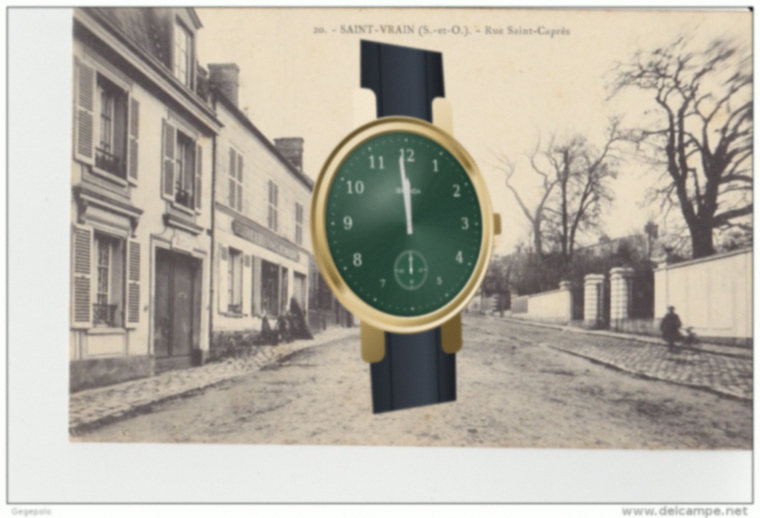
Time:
11:59
